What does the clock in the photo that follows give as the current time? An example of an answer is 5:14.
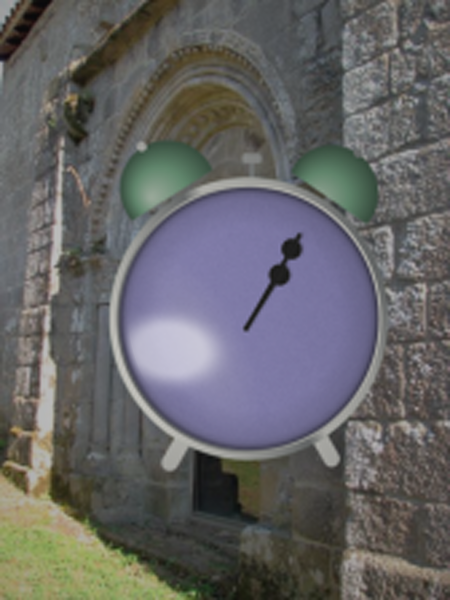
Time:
1:05
